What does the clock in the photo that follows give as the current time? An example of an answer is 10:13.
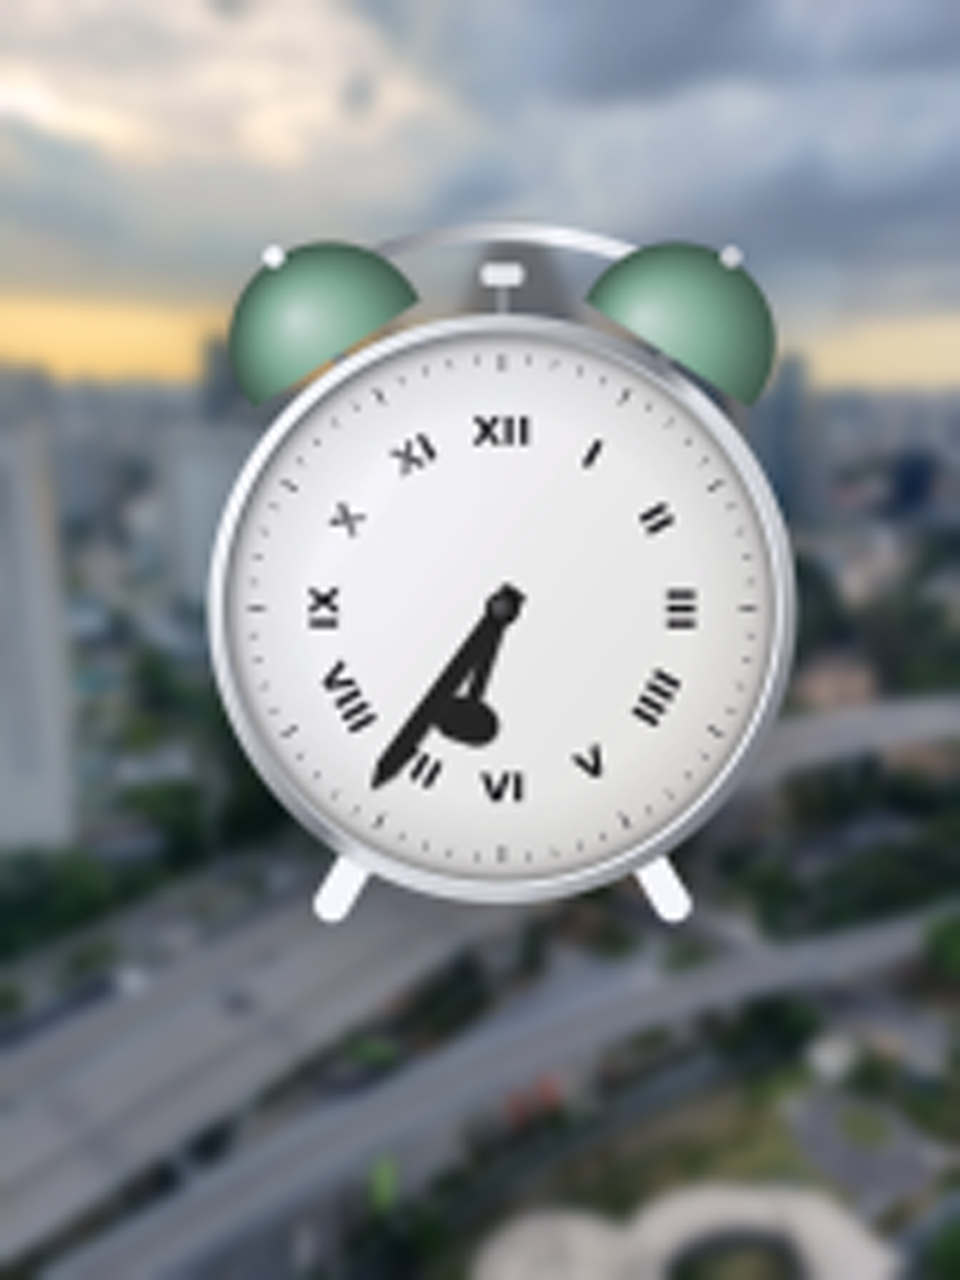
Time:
6:36
